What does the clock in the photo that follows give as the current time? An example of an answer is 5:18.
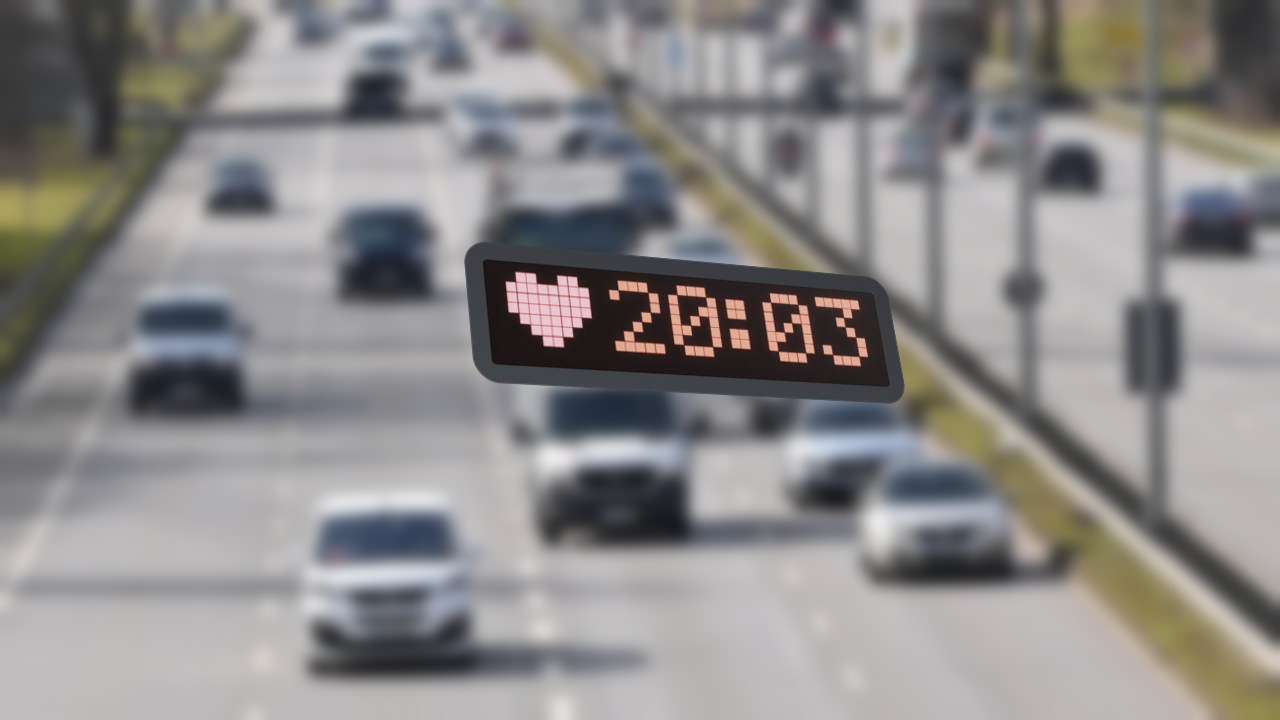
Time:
20:03
